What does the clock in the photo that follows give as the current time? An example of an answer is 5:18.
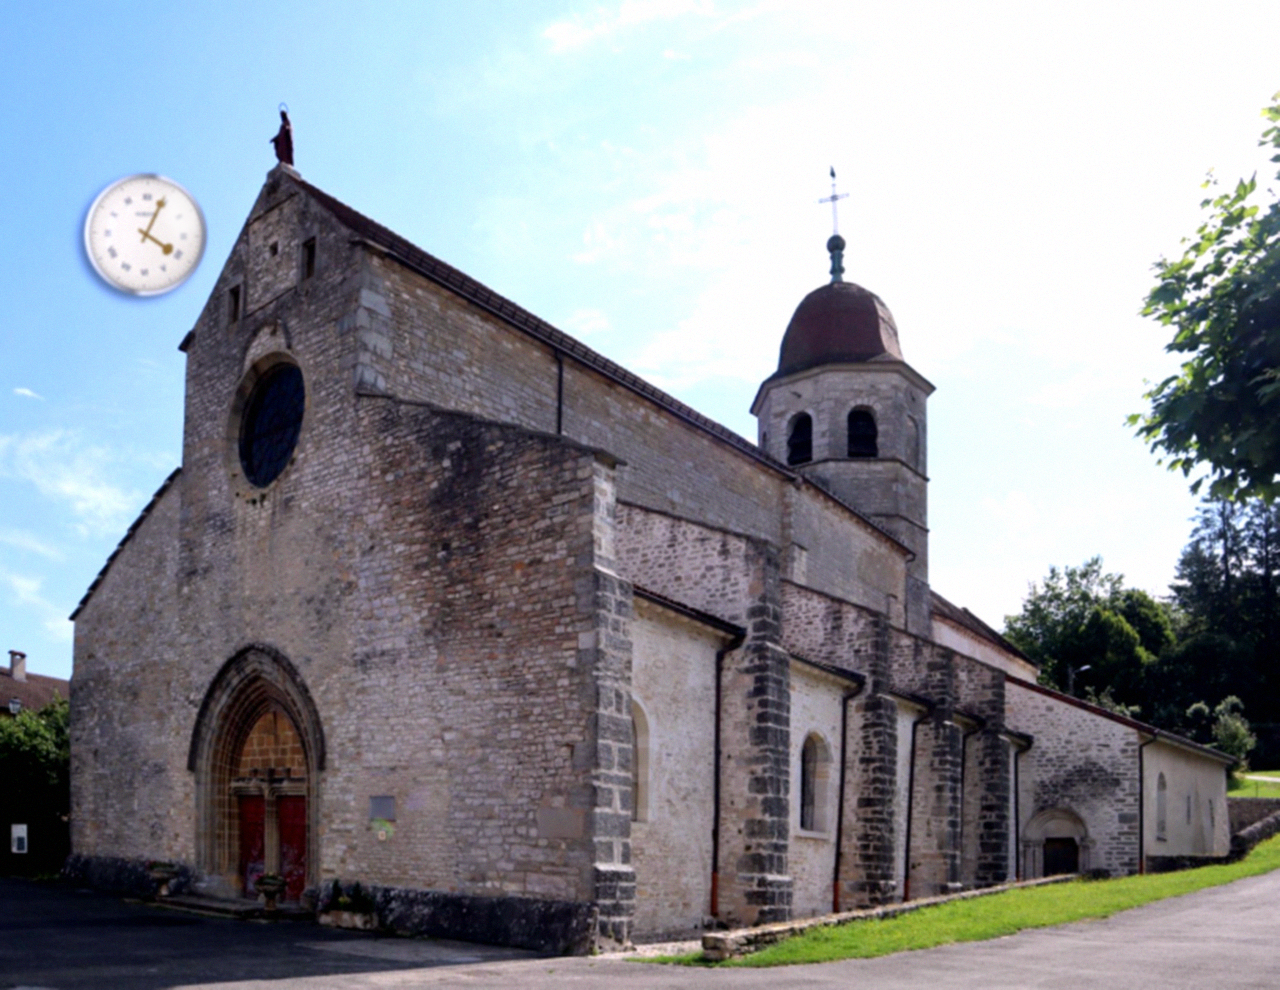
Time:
4:04
